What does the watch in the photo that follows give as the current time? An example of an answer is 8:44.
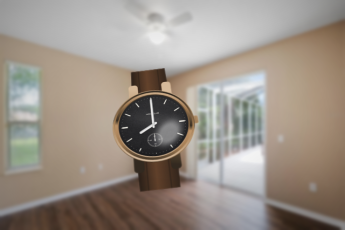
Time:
8:00
